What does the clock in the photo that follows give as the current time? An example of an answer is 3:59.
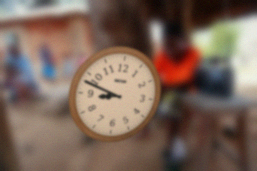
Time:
8:48
